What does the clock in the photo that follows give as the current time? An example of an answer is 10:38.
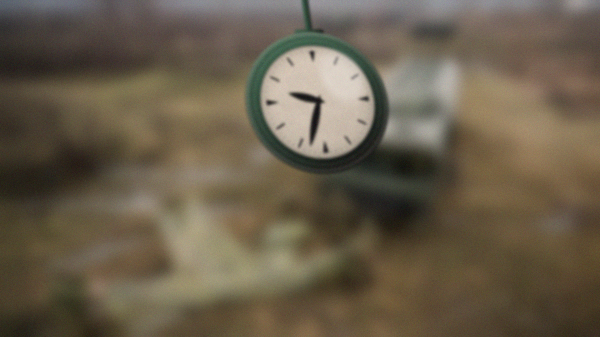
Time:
9:33
